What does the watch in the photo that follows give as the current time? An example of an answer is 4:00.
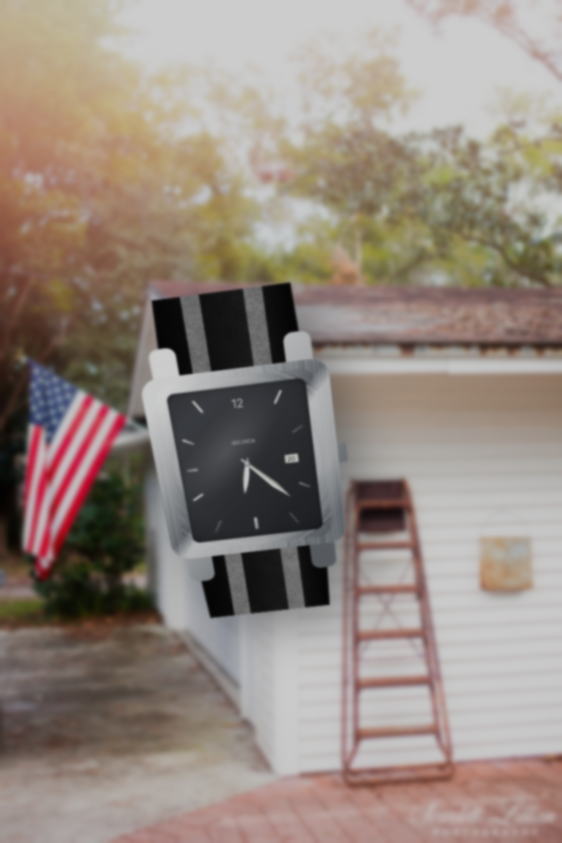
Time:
6:23
